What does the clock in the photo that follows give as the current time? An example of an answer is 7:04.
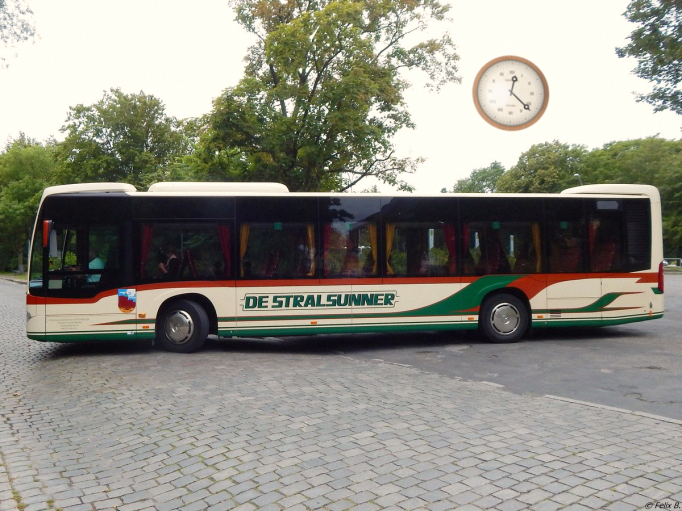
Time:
12:22
